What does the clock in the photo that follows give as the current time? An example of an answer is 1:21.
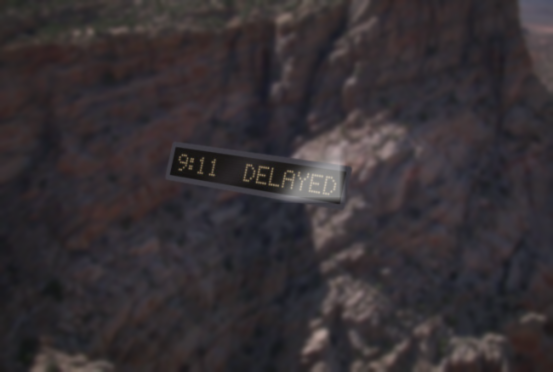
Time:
9:11
